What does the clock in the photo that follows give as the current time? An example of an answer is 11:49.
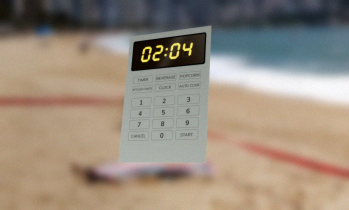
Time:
2:04
